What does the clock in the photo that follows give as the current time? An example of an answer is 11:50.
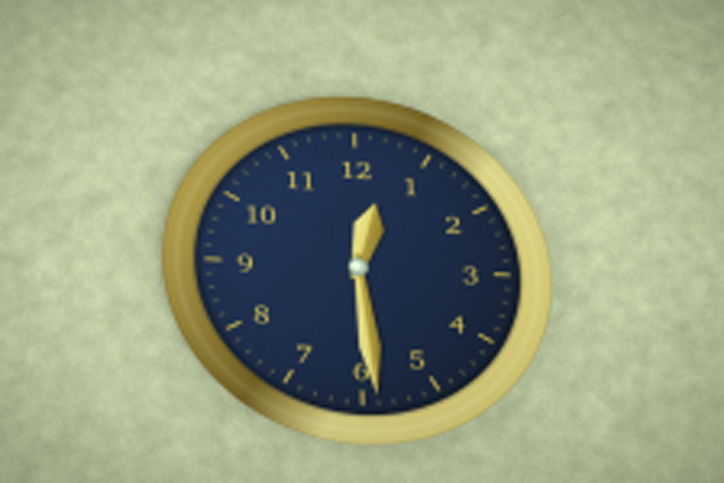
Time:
12:29
